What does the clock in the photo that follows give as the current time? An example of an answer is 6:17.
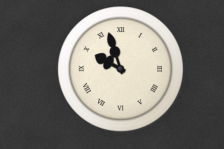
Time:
9:57
